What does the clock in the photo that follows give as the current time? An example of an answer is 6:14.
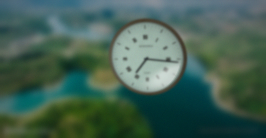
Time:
7:16
